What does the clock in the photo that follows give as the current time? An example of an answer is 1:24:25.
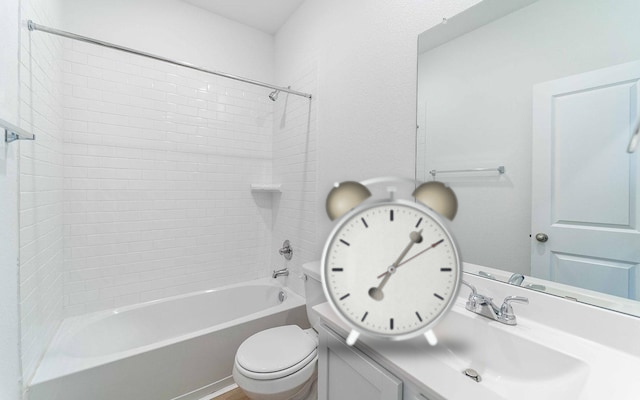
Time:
7:06:10
